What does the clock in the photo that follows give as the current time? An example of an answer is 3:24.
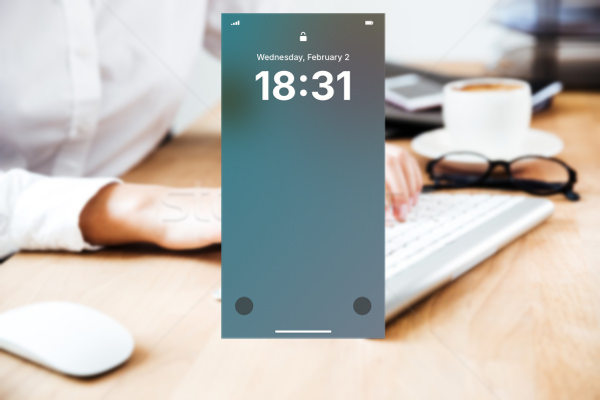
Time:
18:31
